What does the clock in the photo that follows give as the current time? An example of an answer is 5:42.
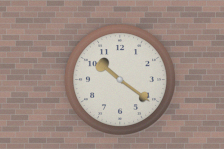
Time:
10:21
